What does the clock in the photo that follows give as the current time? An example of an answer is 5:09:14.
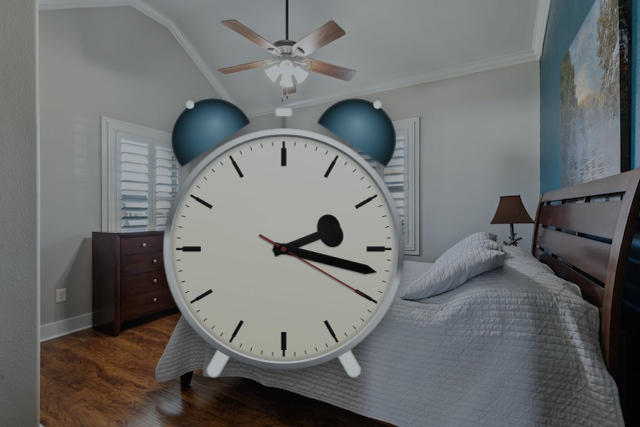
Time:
2:17:20
